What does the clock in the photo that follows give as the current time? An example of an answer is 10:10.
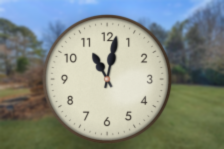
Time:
11:02
